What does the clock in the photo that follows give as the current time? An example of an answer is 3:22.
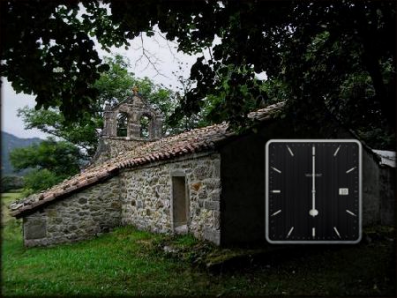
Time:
6:00
